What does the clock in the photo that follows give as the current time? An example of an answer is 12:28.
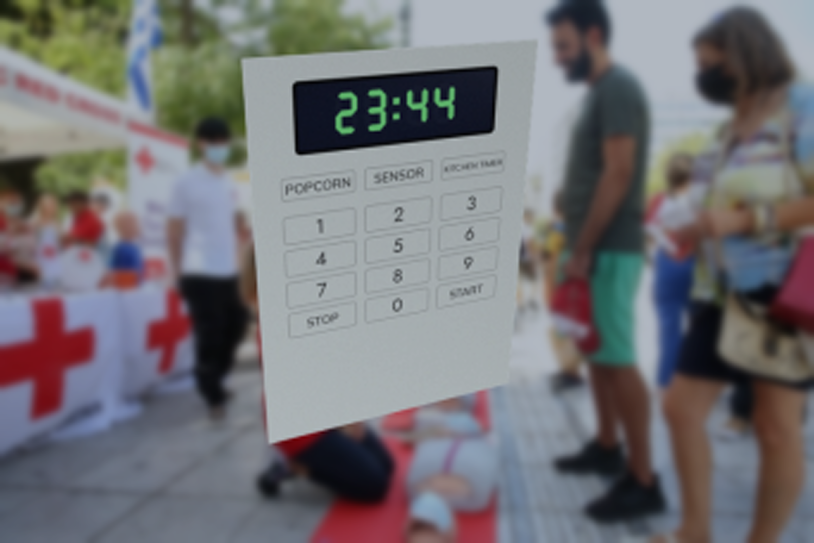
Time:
23:44
